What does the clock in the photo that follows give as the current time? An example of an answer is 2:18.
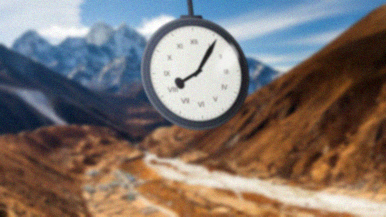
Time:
8:06
